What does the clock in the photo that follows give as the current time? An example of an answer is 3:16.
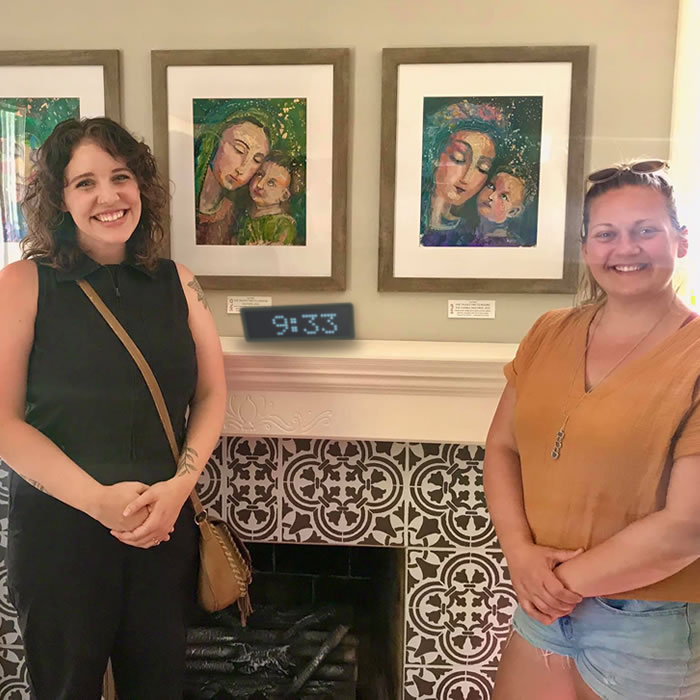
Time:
9:33
